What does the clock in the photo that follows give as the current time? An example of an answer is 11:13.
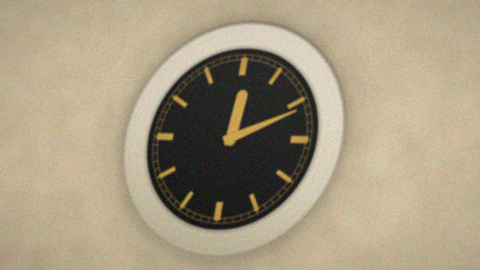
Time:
12:11
